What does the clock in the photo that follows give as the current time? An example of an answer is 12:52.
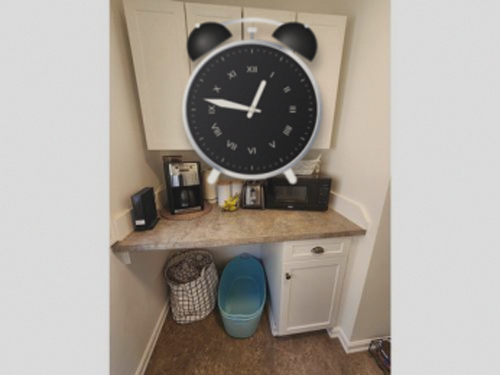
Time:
12:47
